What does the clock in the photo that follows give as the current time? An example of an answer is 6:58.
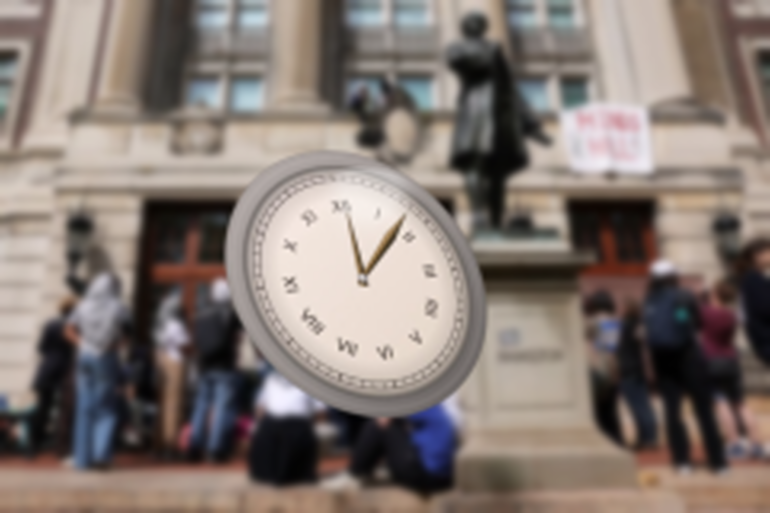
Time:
12:08
